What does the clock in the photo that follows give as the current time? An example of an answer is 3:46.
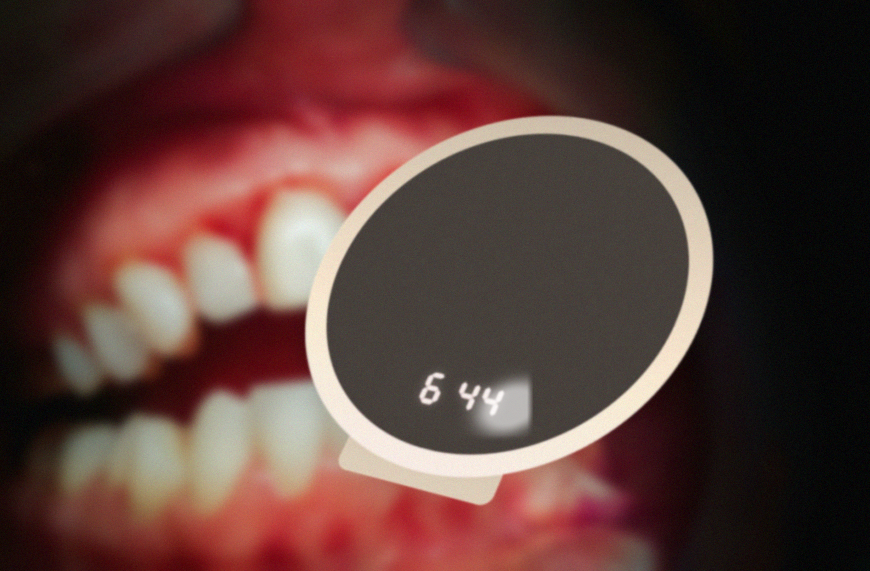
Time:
6:44
